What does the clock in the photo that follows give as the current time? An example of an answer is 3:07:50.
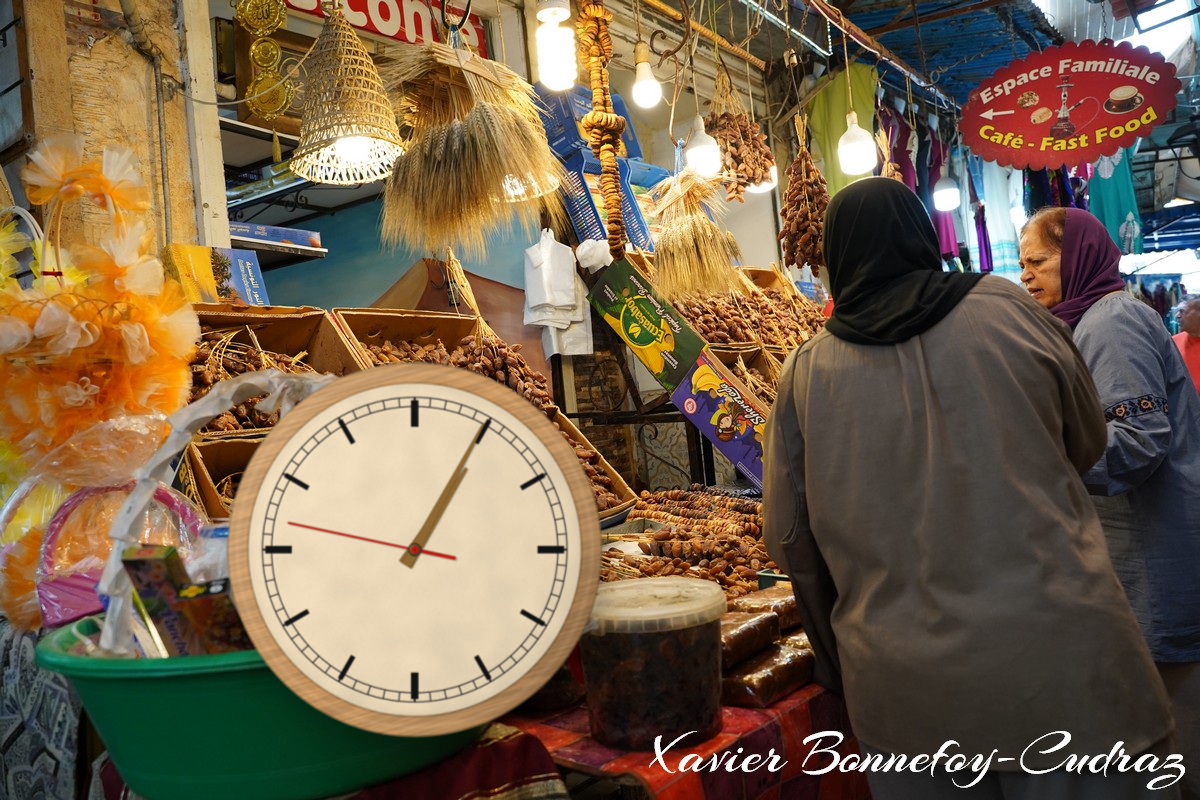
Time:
1:04:47
